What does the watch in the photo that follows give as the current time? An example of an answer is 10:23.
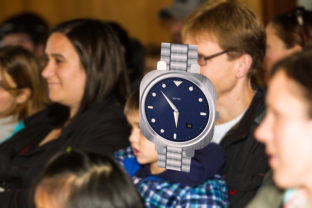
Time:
5:53
